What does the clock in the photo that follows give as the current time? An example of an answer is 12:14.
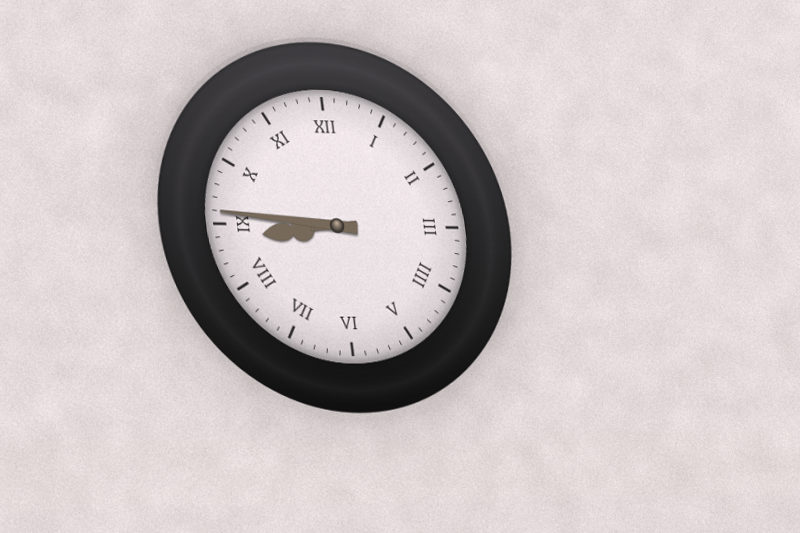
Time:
8:46
